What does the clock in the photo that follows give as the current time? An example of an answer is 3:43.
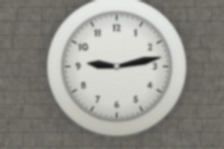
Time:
9:13
